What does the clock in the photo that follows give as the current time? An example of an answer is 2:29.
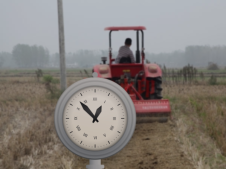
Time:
12:53
